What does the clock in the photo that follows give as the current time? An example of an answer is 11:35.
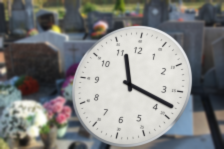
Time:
11:18
